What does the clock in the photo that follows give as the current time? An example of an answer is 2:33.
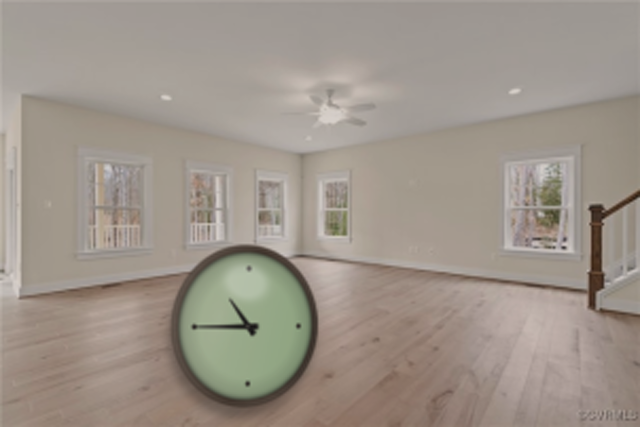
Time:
10:45
